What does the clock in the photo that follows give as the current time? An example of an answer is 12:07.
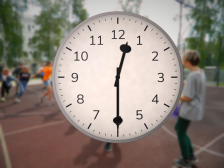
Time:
12:30
